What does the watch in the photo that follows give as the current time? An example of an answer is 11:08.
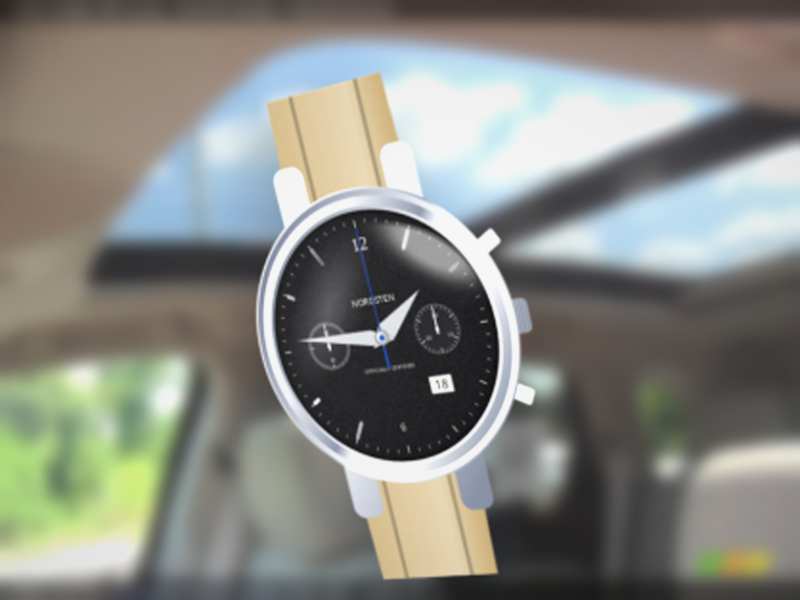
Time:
1:46
